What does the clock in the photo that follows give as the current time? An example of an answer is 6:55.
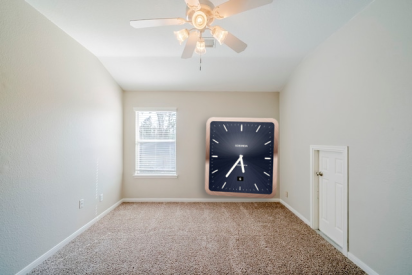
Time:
5:36
